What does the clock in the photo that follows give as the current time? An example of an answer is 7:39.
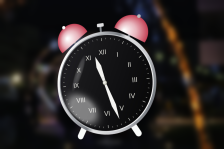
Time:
11:27
